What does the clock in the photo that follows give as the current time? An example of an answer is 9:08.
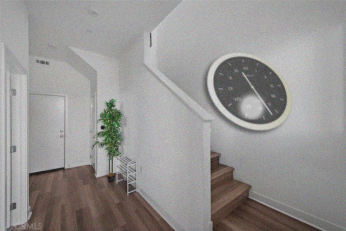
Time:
11:27
